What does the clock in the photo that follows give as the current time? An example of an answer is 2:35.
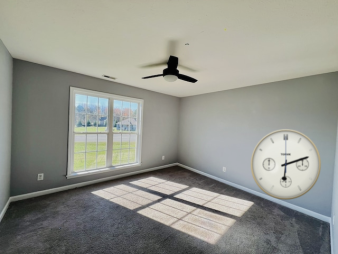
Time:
6:12
